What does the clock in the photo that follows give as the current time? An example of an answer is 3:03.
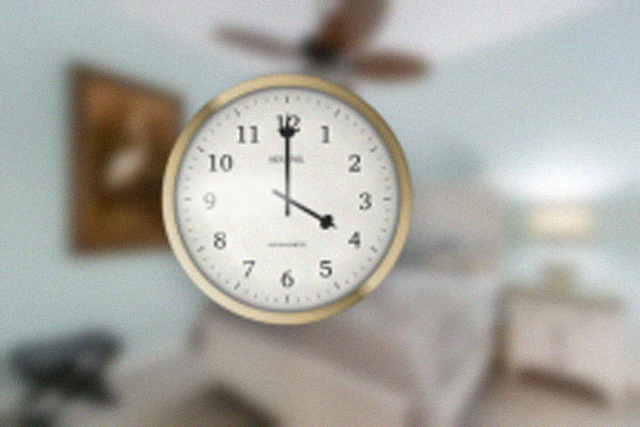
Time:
4:00
